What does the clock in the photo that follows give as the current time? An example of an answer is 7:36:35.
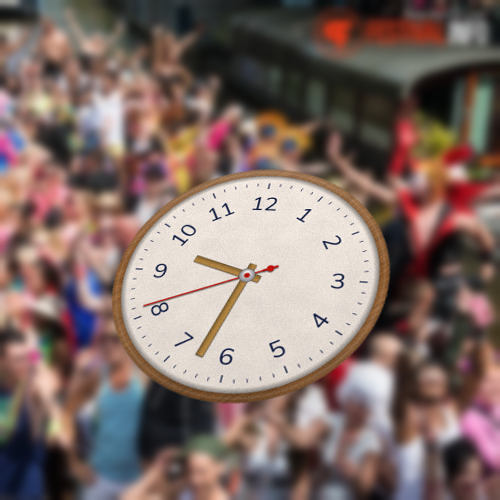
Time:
9:32:41
